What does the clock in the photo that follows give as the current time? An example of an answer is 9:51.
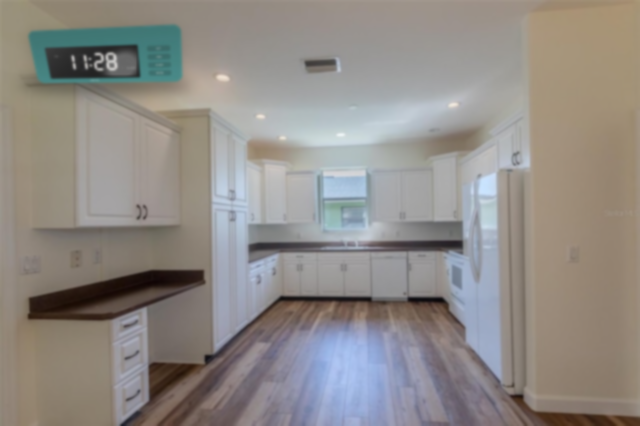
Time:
11:28
